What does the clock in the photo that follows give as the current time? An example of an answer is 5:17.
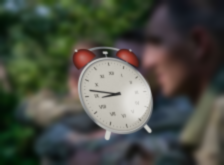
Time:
8:47
